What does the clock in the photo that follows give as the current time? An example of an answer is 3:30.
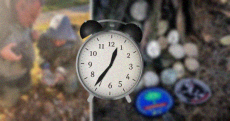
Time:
12:36
